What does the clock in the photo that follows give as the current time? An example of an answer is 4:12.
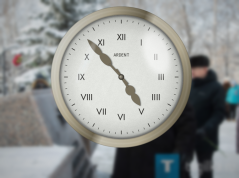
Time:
4:53
